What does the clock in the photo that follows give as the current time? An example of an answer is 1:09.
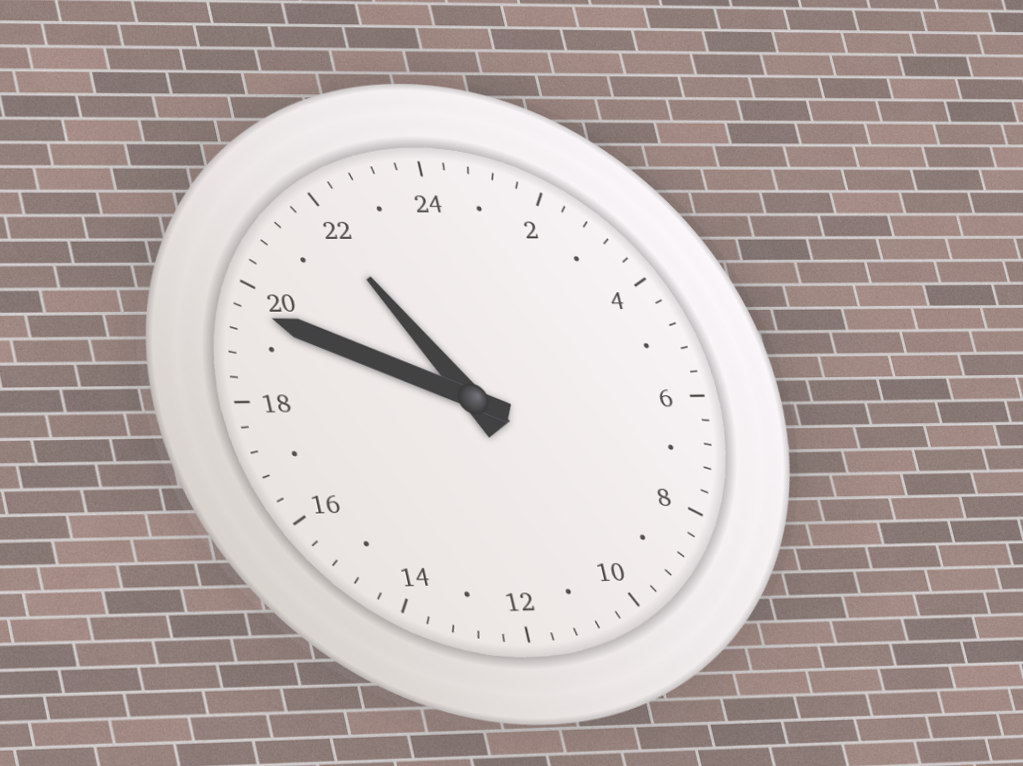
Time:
21:49
